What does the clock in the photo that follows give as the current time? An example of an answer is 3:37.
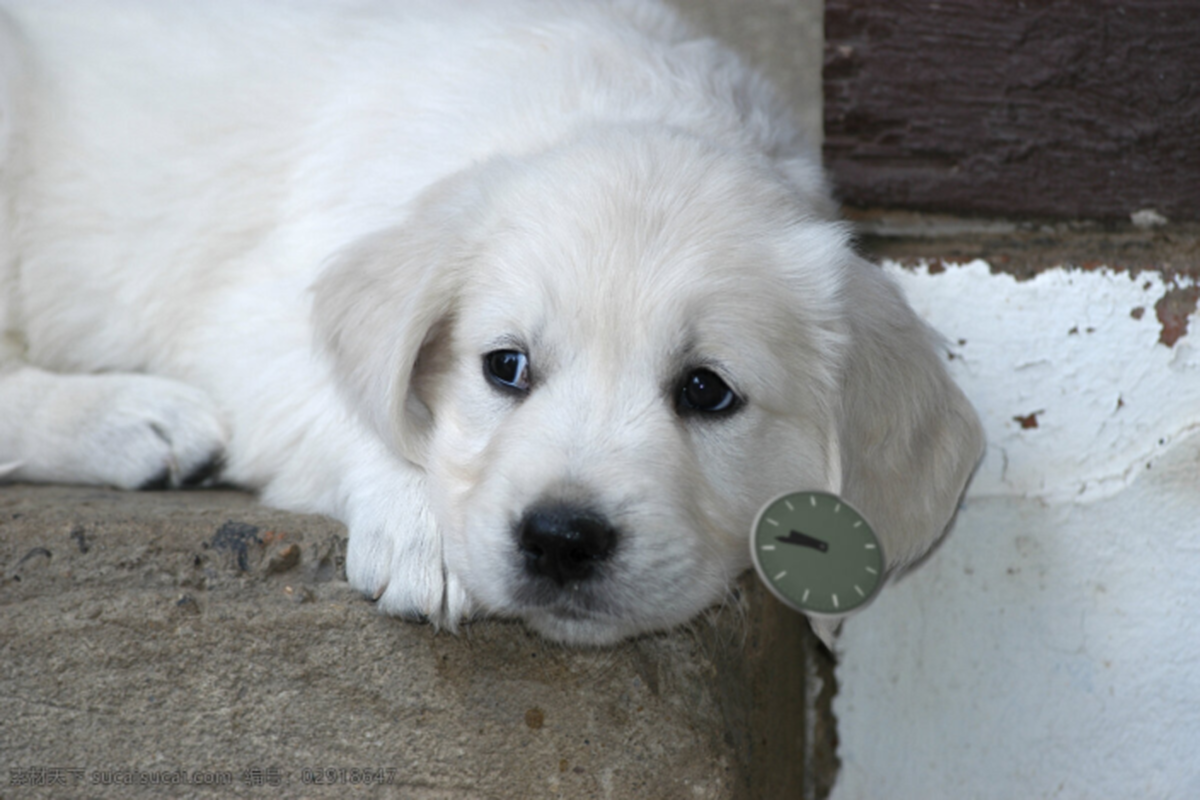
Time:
9:47
